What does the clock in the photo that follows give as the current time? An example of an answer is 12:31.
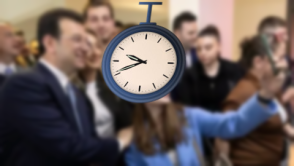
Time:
9:41
